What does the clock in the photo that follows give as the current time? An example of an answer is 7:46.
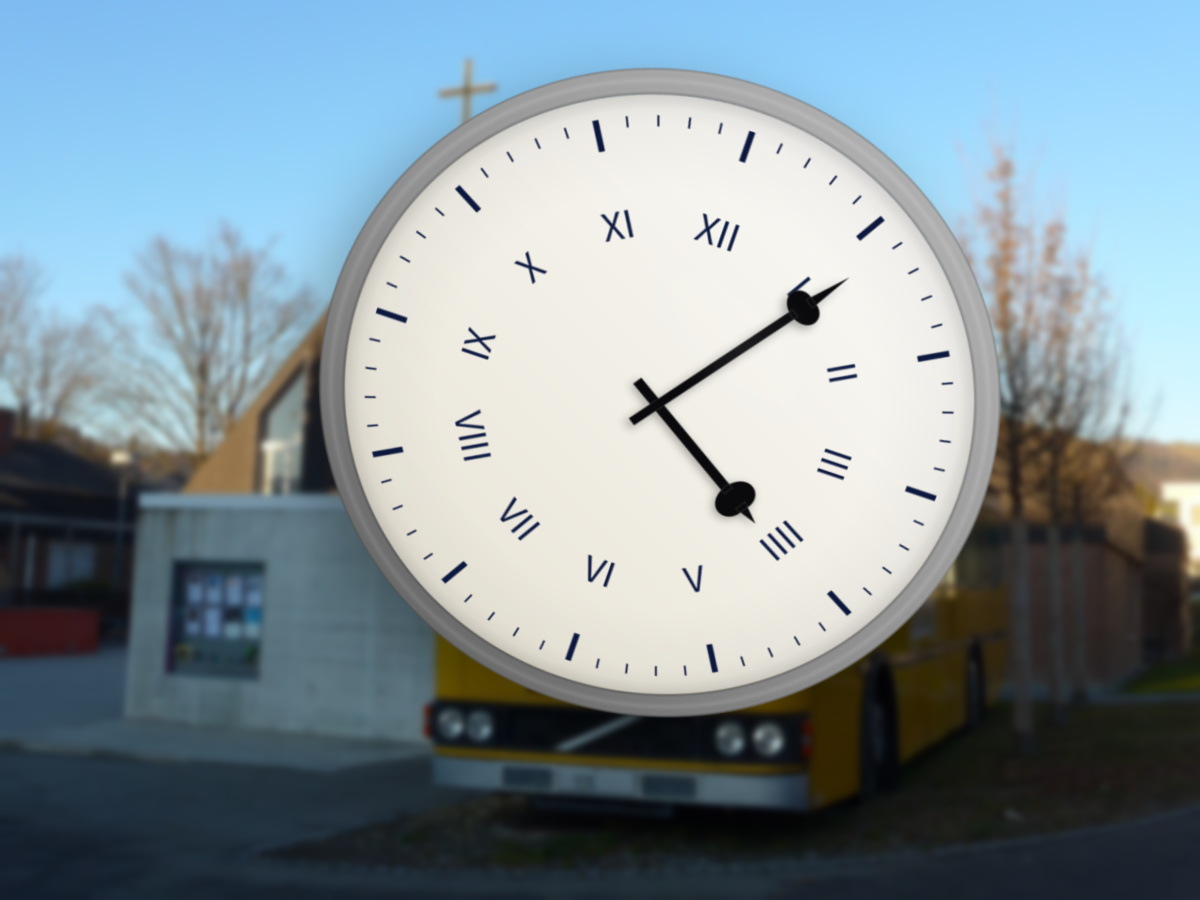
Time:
4:06
